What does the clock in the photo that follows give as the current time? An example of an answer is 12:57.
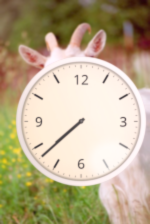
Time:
7:38
